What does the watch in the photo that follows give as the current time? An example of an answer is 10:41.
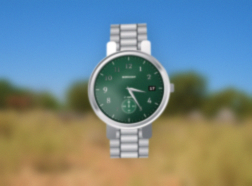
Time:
3:25
